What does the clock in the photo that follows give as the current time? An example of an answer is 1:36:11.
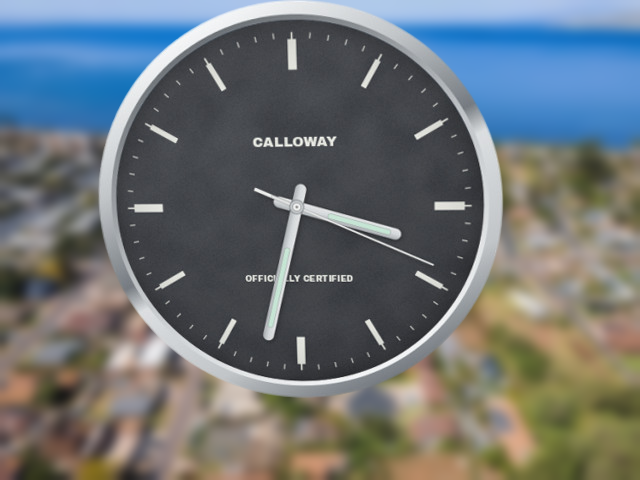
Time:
3:32:19
